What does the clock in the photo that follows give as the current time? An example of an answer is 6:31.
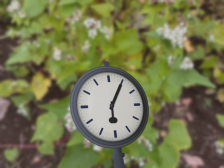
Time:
6:05
